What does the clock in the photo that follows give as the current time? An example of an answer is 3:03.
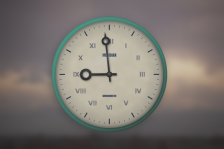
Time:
8:59
